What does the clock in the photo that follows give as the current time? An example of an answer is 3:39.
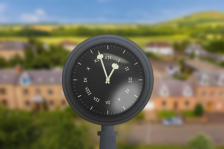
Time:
12:57
